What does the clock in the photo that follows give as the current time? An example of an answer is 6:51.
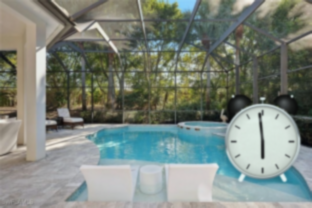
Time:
5:59
